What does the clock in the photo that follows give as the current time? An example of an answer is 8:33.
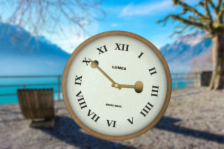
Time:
2:51
